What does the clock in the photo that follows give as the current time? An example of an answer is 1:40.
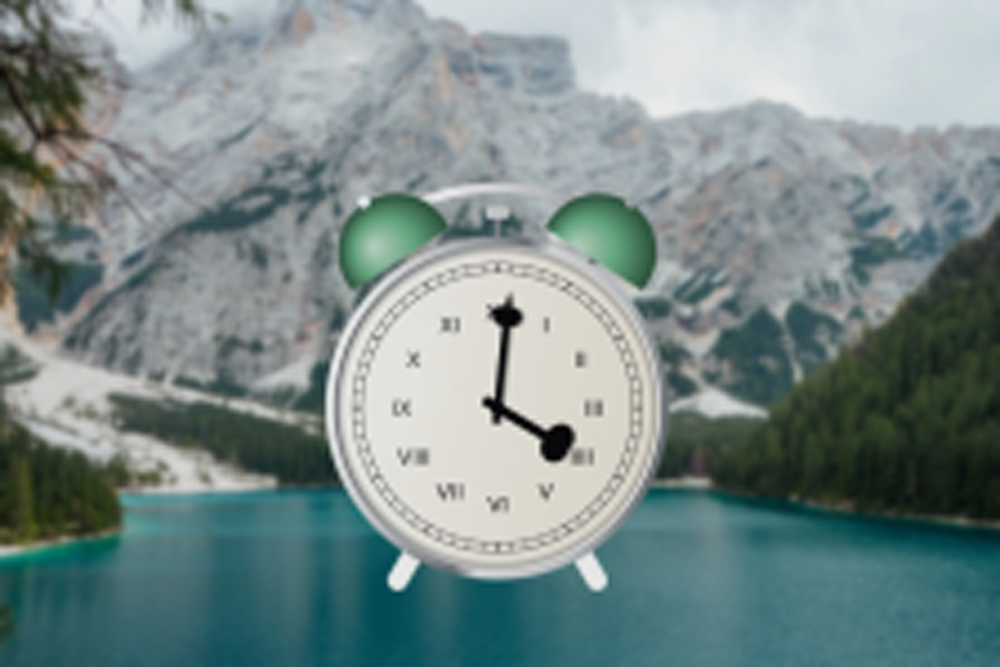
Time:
4:01
